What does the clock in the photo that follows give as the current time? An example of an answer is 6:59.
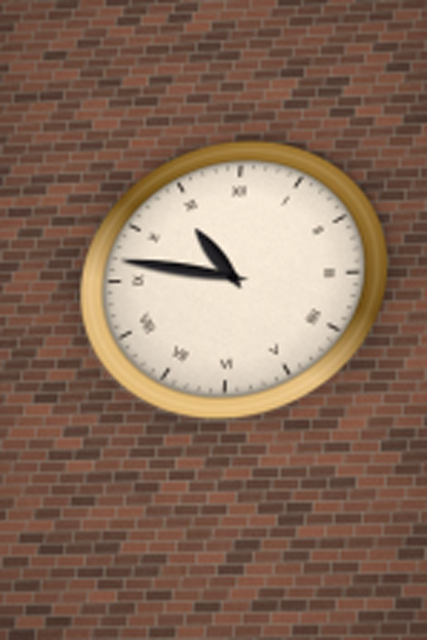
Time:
10:47
